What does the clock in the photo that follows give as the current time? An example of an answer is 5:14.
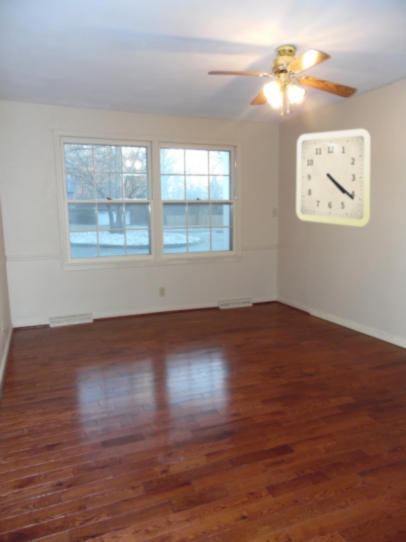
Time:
4:21
